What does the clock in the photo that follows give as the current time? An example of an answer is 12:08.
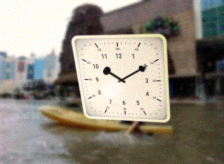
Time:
10:10
